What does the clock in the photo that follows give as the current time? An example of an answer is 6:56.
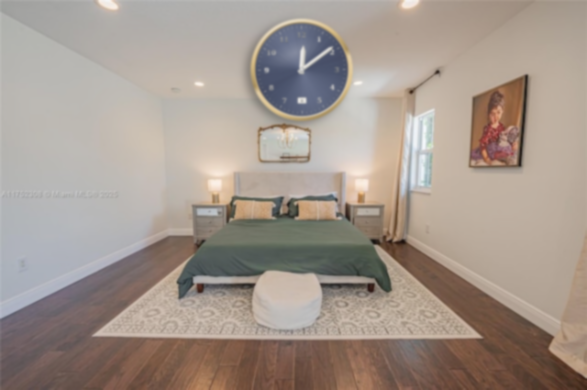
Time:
12:09
